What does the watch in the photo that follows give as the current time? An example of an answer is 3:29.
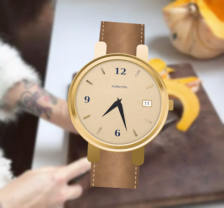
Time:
7:27
